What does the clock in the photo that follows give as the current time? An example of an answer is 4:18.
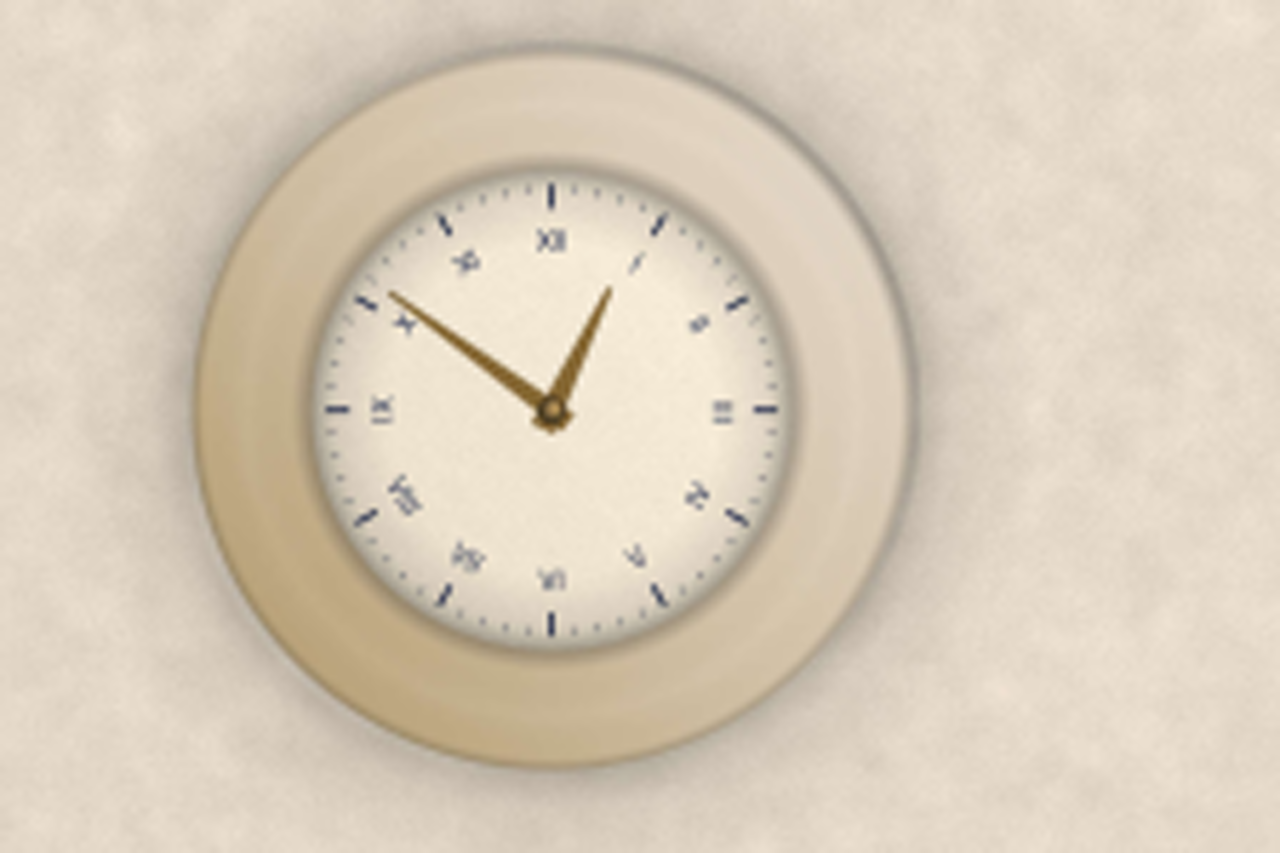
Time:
12:51
